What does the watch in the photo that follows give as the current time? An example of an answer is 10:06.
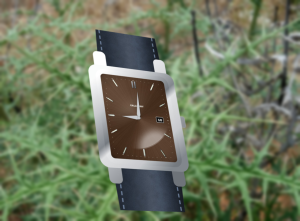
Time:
9:01
